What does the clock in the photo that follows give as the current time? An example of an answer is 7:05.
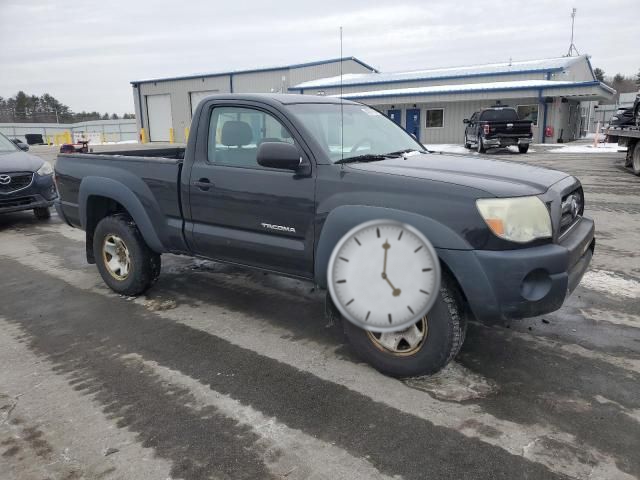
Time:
5:02
